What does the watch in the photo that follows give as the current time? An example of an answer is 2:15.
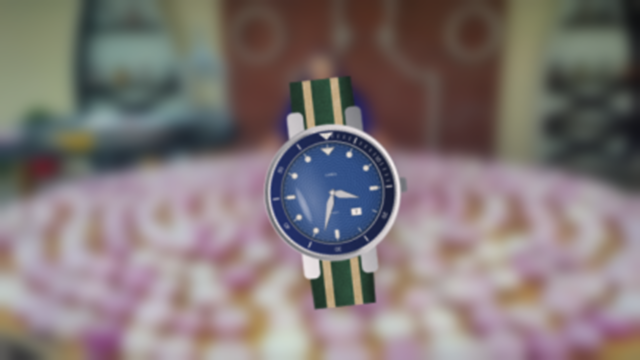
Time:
3:33
